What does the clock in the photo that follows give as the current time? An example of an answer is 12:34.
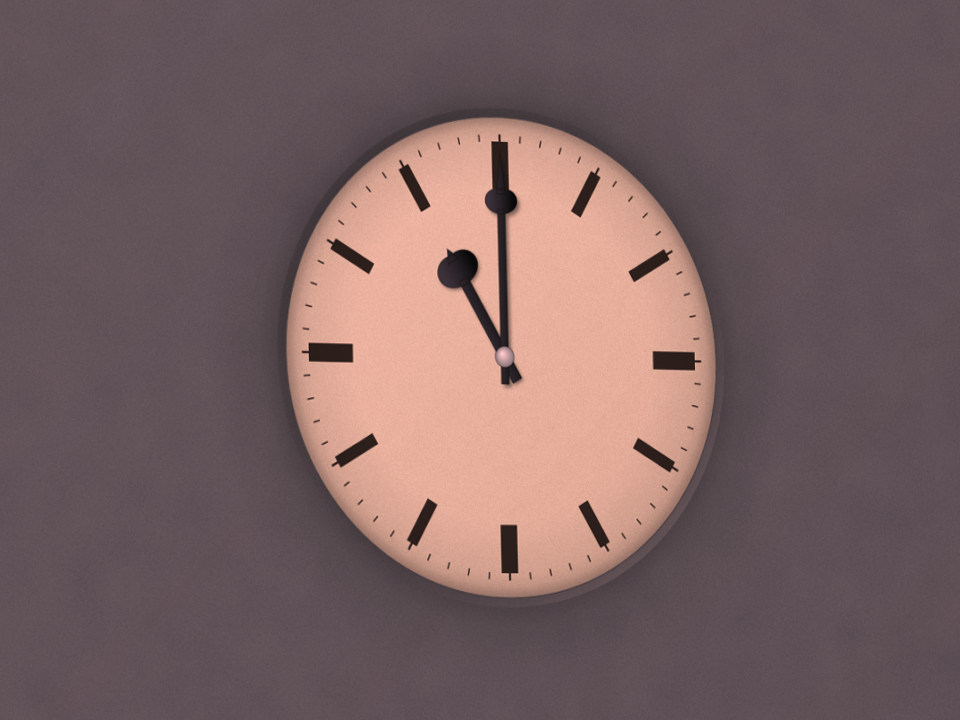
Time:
11:00
